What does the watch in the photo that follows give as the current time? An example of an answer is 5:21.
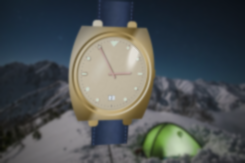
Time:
2:55
